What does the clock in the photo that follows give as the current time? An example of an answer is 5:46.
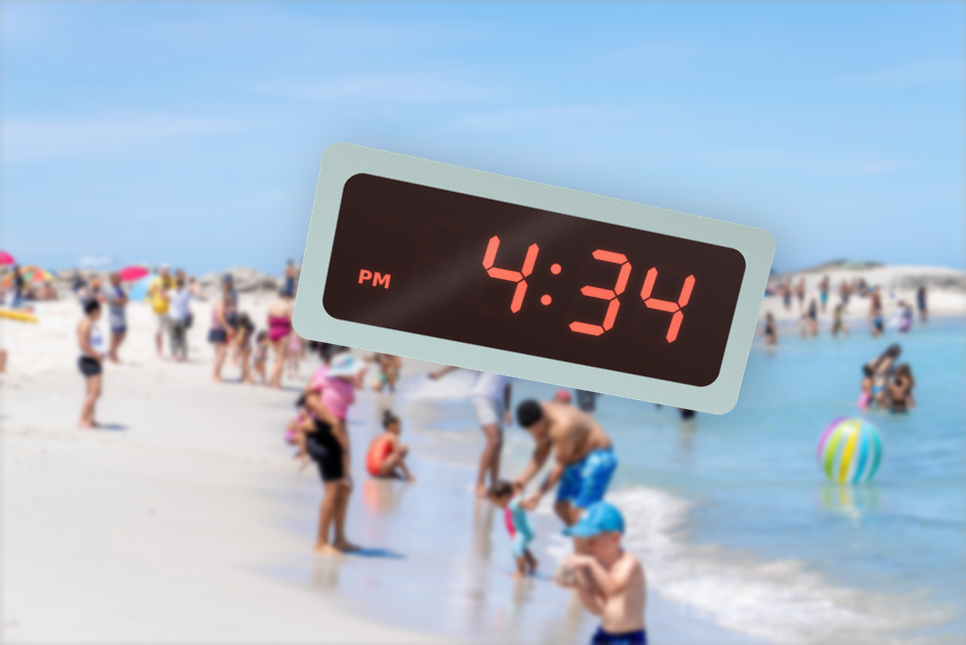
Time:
4:34
